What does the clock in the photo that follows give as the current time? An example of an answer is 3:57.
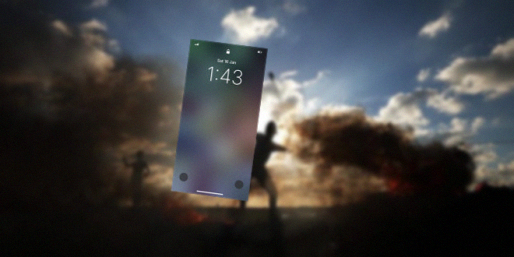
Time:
1:43
